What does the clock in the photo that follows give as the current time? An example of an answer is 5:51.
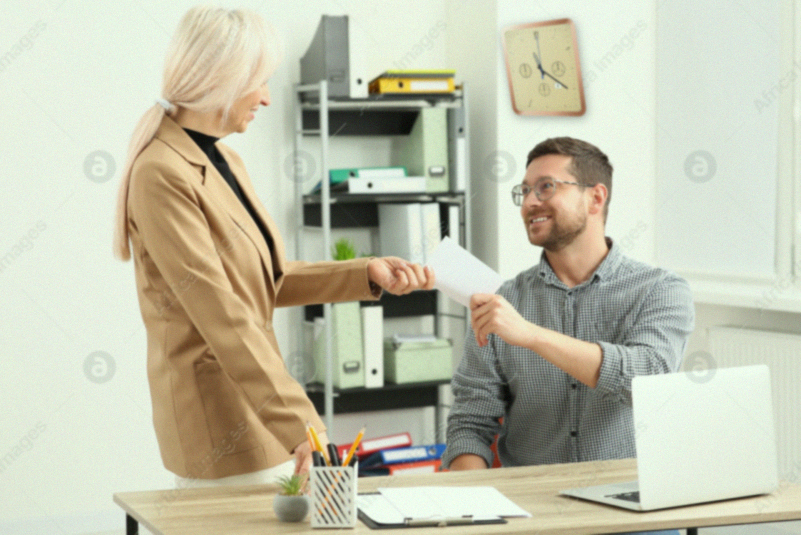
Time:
11:21
